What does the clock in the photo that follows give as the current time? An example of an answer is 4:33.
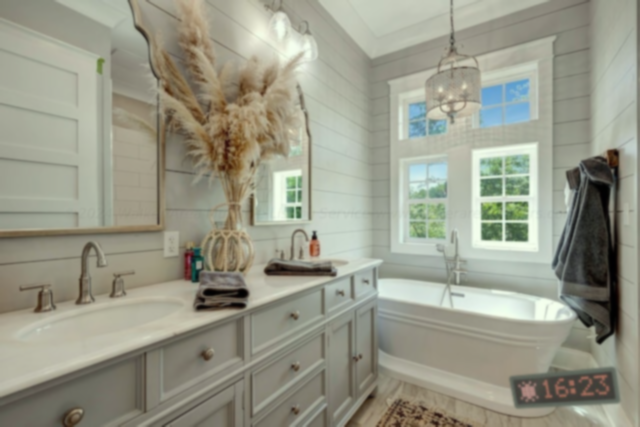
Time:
16:23
